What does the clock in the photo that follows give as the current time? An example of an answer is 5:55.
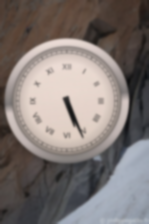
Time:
5:26
